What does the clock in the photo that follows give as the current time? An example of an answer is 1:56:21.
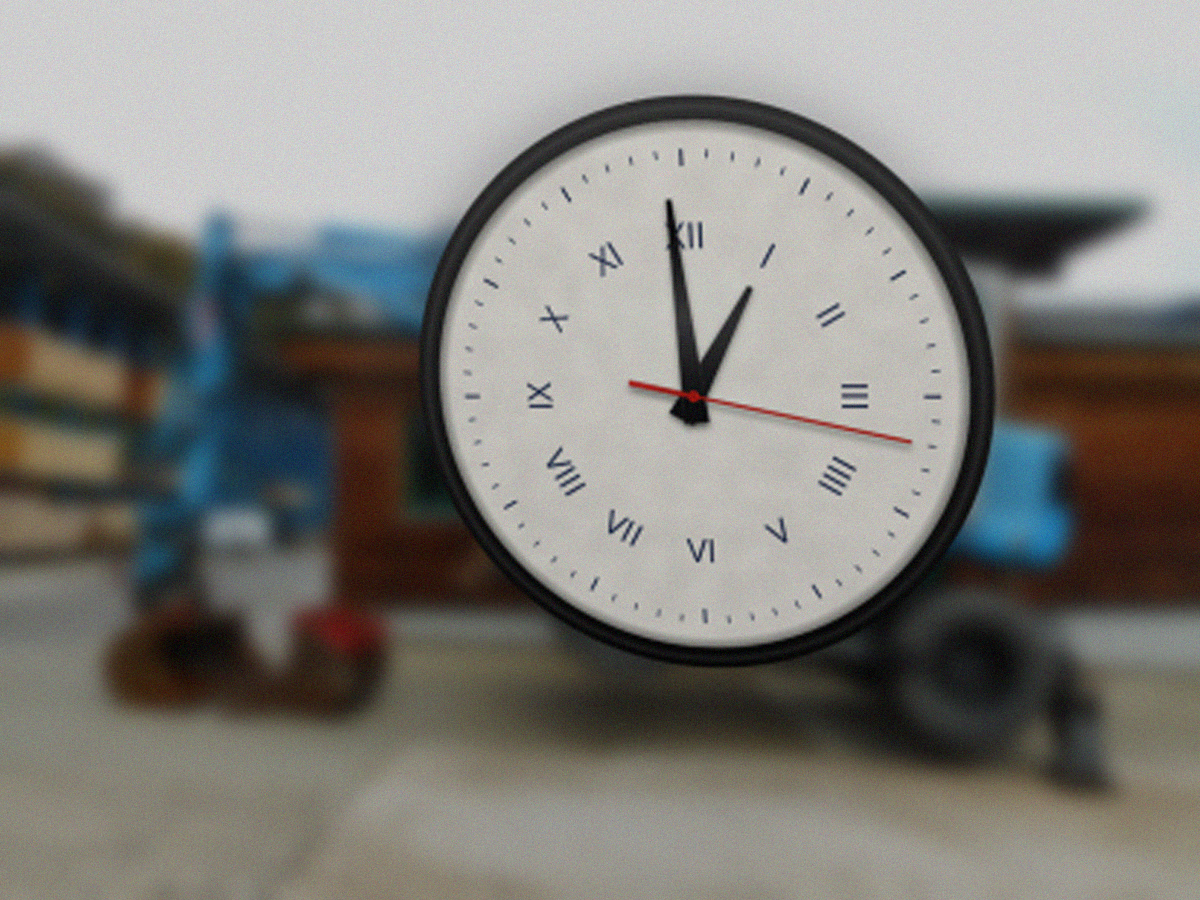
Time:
12:59:17
